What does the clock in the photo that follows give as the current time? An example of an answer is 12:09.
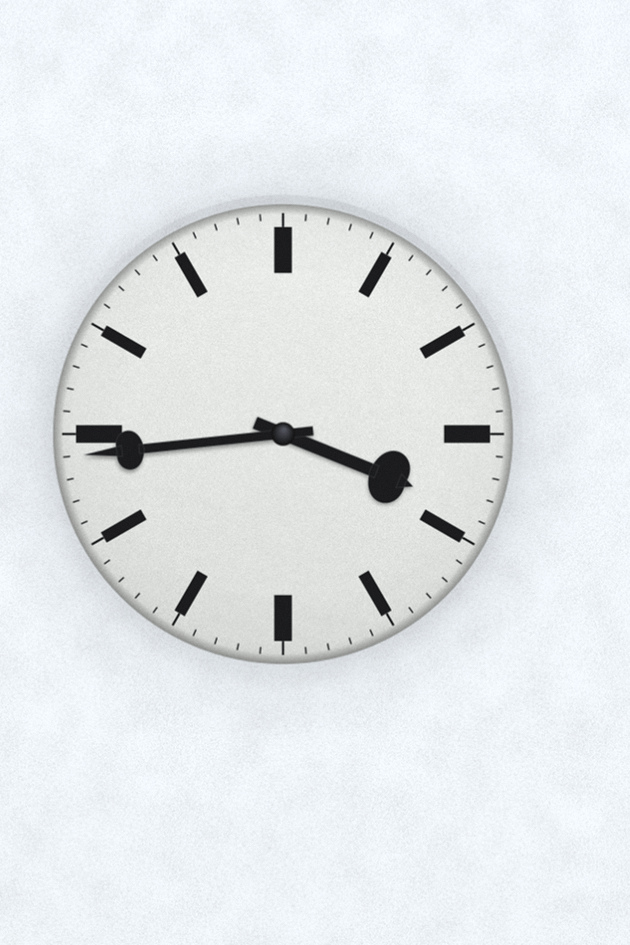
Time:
3:44
